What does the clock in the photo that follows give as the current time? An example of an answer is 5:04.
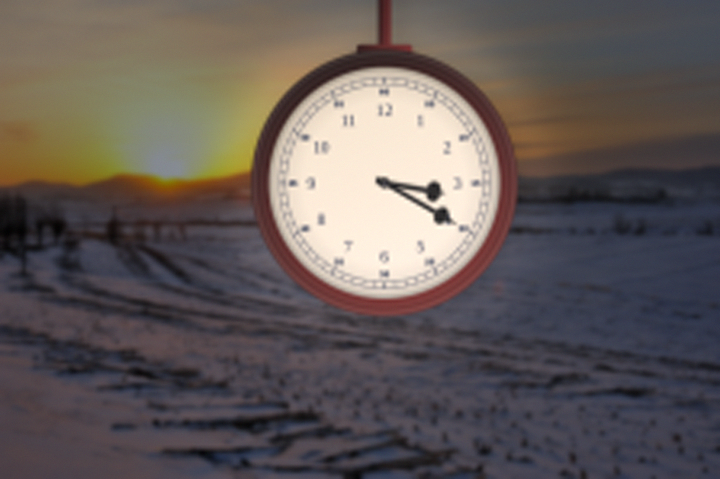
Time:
3:20
